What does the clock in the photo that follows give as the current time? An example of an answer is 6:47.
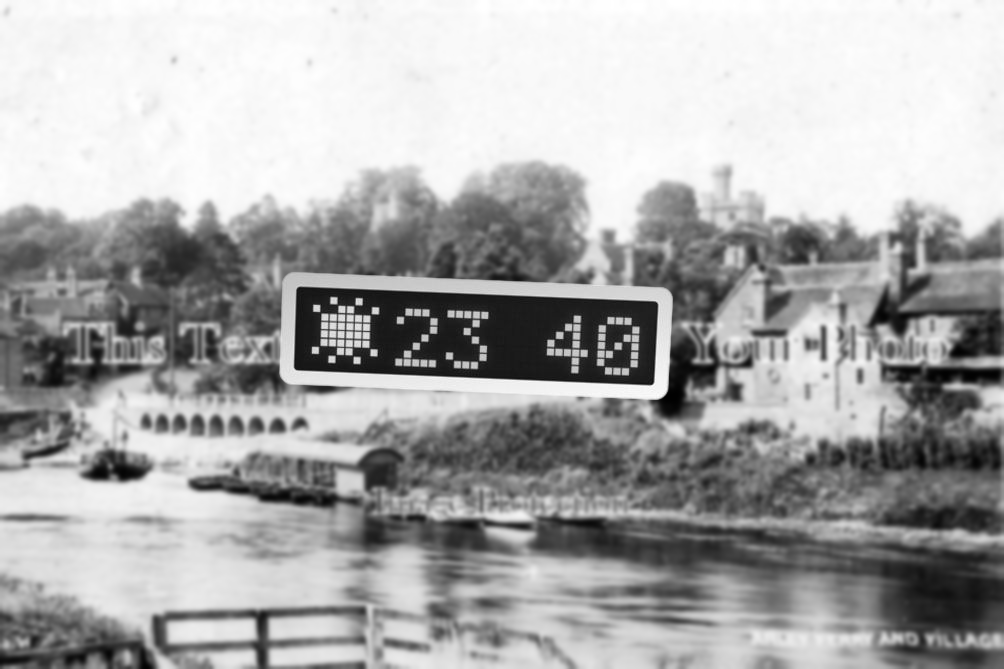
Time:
23:40
